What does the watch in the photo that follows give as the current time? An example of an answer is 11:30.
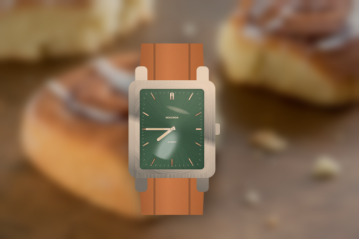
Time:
7:45
